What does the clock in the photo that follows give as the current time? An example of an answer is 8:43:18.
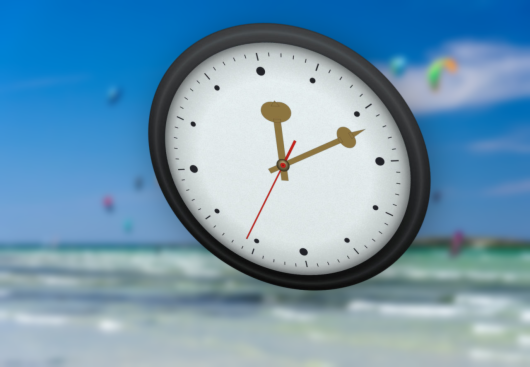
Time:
12:11:36
